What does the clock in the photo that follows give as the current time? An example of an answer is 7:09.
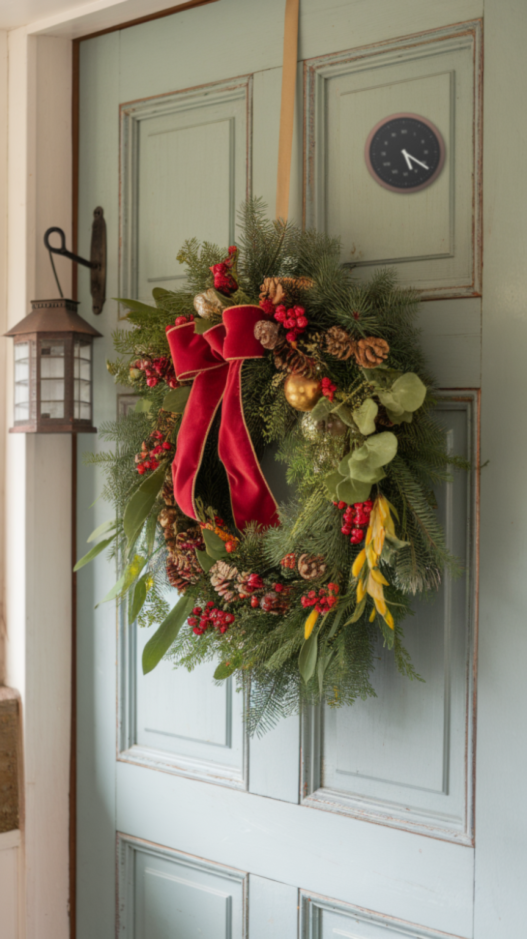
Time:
5:21
